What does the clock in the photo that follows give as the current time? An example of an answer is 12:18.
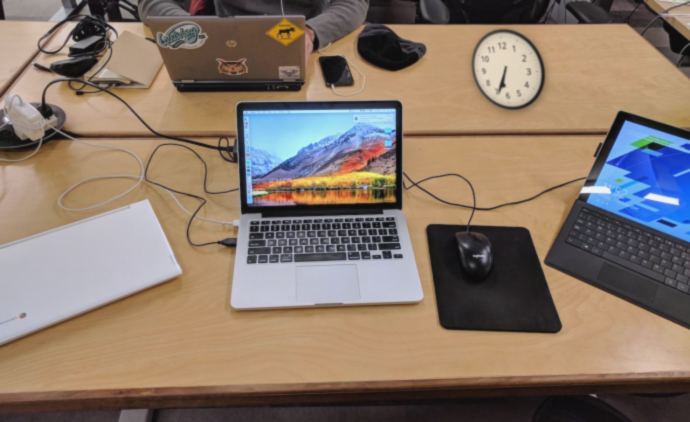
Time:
6:34
